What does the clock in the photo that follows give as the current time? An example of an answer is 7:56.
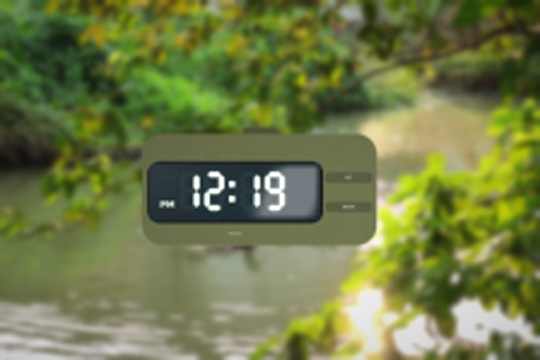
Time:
12:19
